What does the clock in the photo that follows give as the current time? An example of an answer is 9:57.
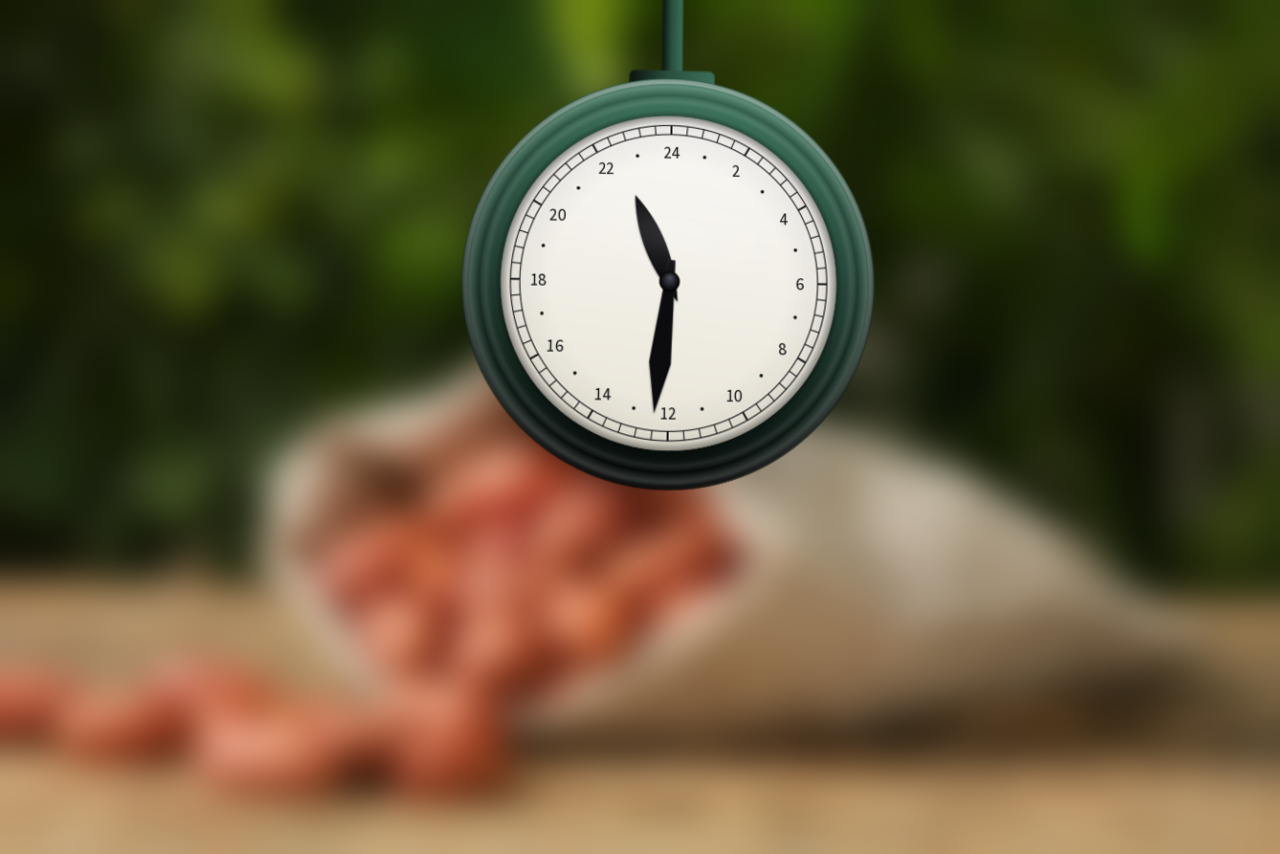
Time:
22:31
